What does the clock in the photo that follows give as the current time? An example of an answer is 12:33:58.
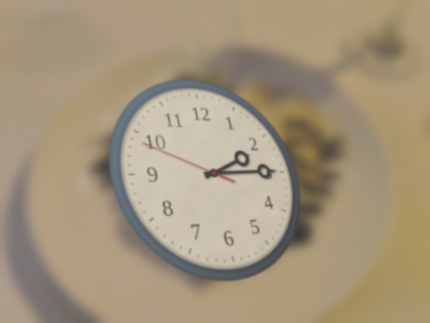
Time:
2:14:49
